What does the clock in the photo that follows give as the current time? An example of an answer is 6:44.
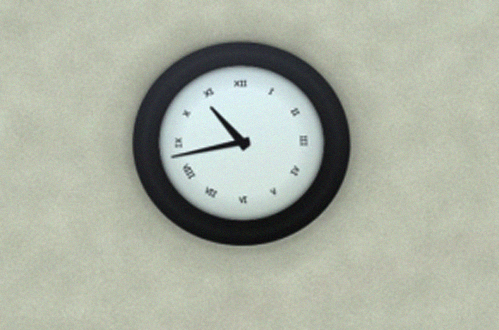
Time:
10:43
